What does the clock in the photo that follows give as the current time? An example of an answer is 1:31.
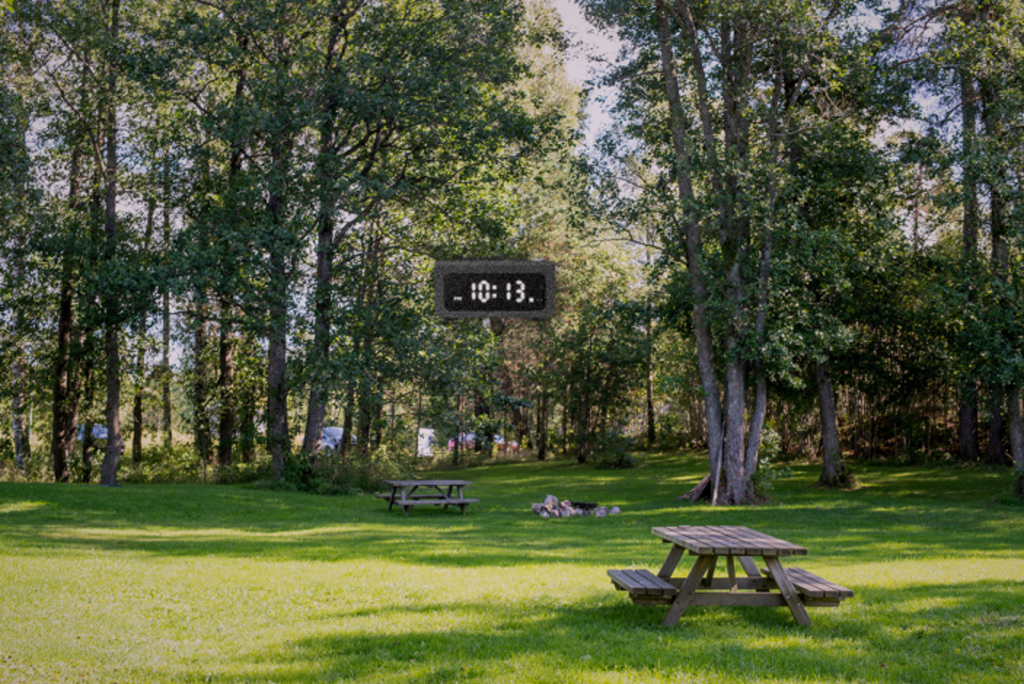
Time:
10:13
